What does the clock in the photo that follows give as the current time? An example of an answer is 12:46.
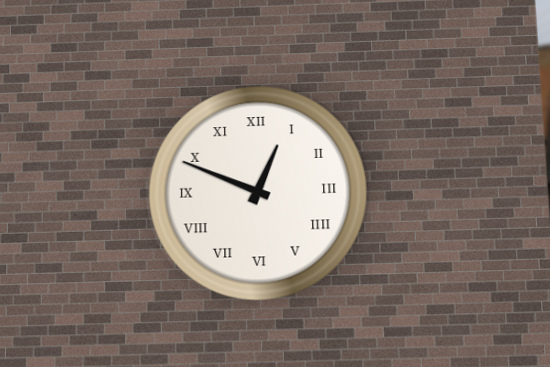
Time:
12:49
